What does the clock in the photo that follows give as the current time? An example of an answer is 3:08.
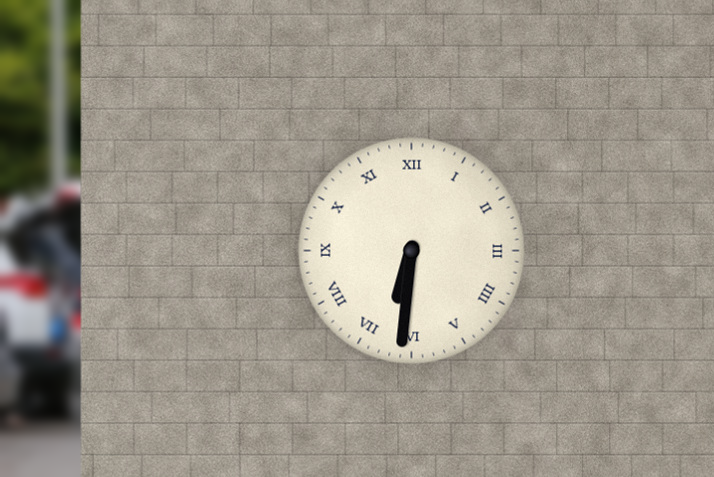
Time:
6:31
